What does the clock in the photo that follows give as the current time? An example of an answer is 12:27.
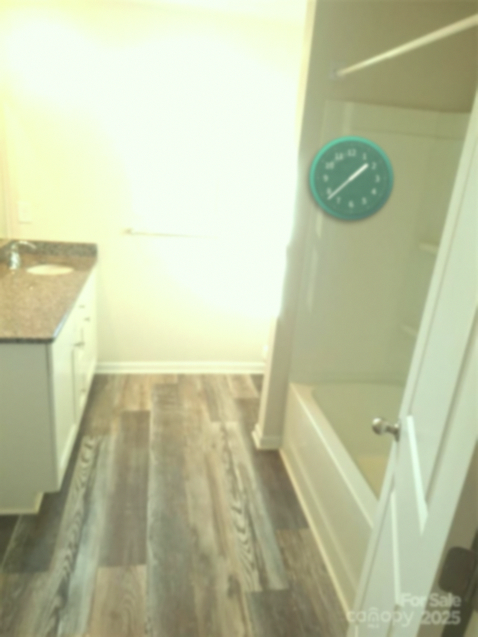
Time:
1:38
